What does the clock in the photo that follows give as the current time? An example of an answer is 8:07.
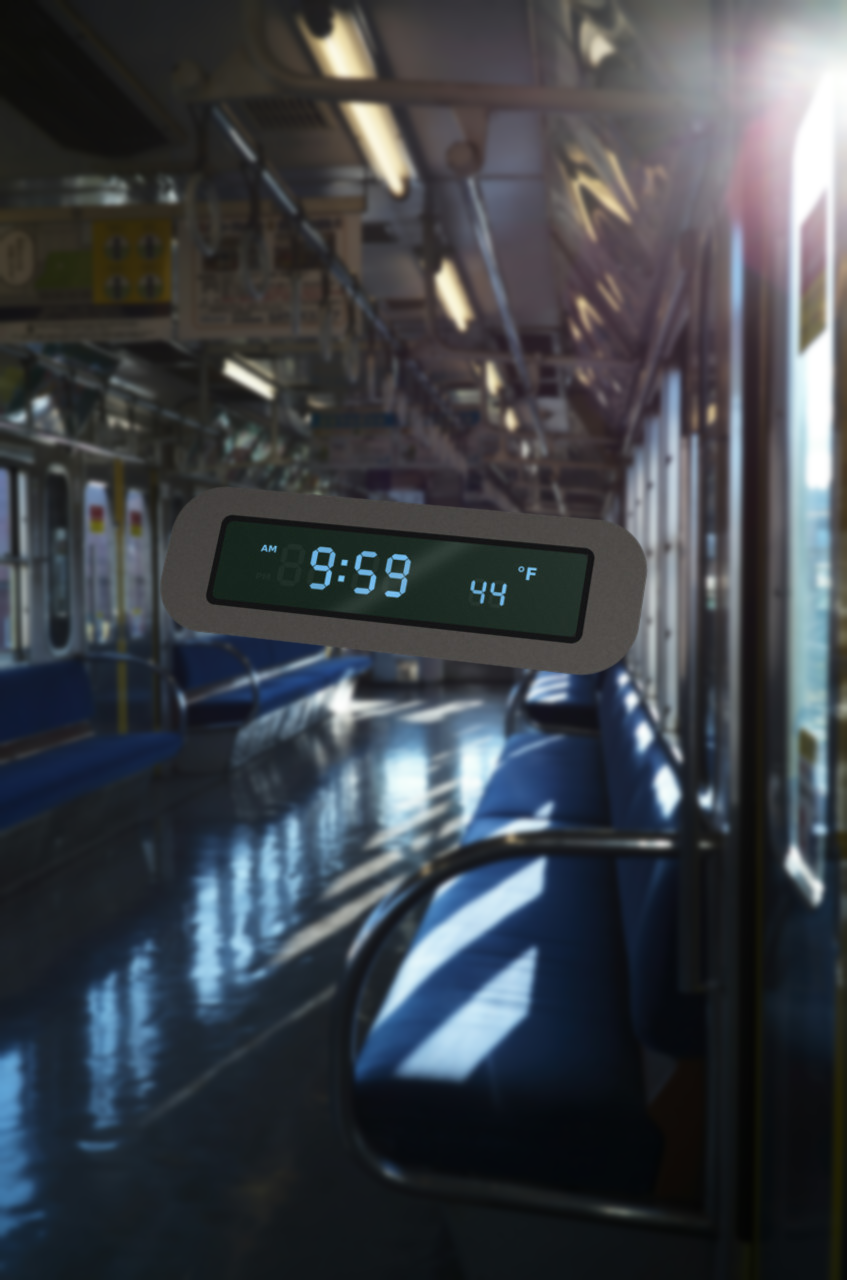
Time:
9:59
